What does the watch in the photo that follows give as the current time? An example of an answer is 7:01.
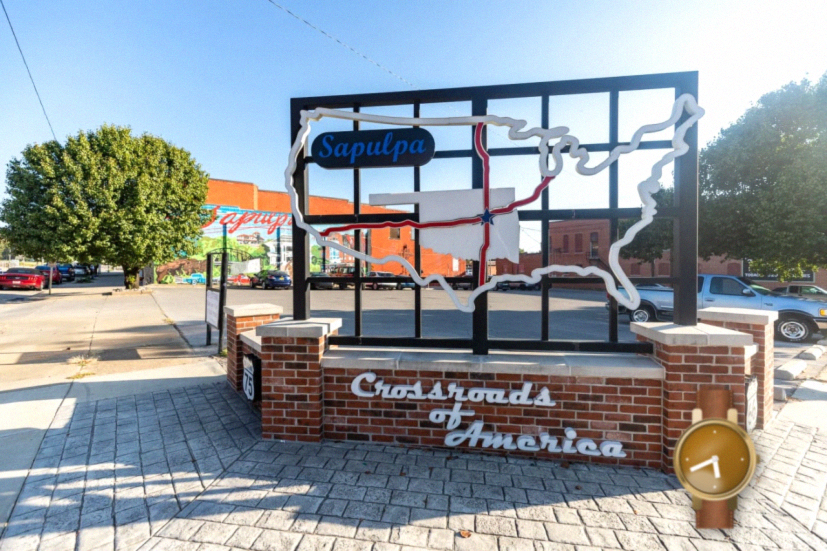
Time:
5:41
